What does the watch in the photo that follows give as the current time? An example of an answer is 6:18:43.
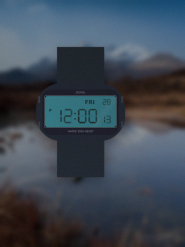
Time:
12:00:13
